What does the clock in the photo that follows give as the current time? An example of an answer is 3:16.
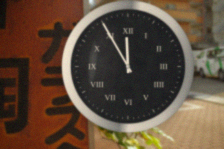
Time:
11:55
